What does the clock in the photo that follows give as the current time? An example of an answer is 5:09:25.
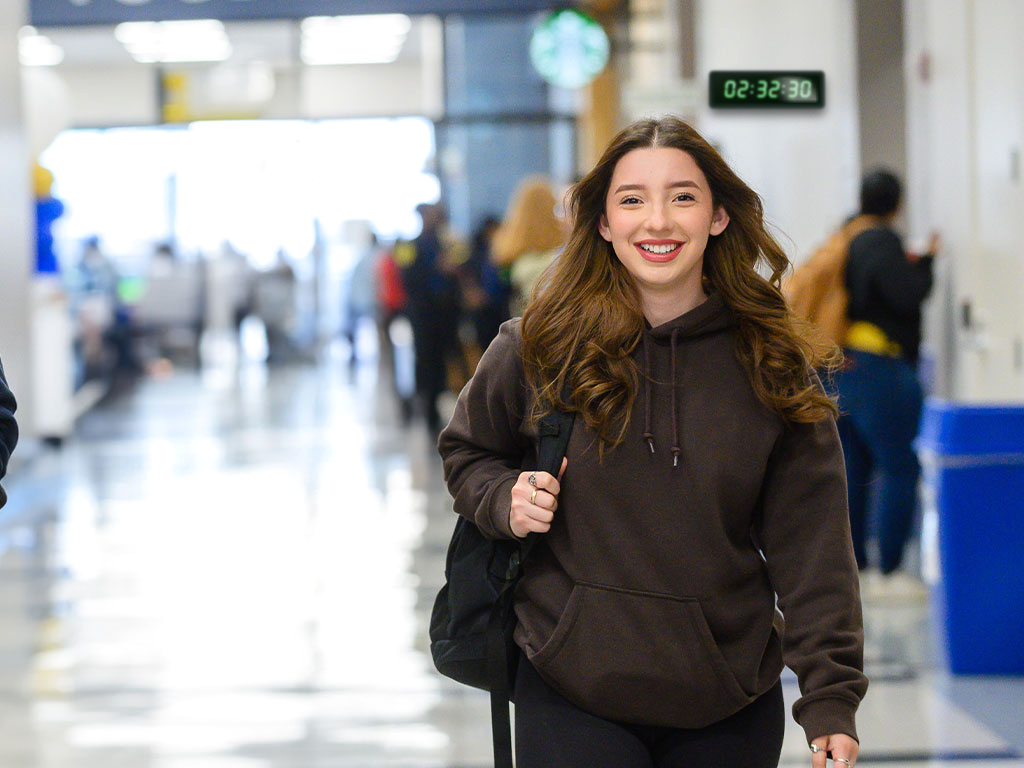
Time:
2:32:30
